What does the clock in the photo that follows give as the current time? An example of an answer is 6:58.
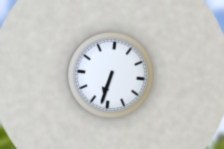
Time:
6:32
